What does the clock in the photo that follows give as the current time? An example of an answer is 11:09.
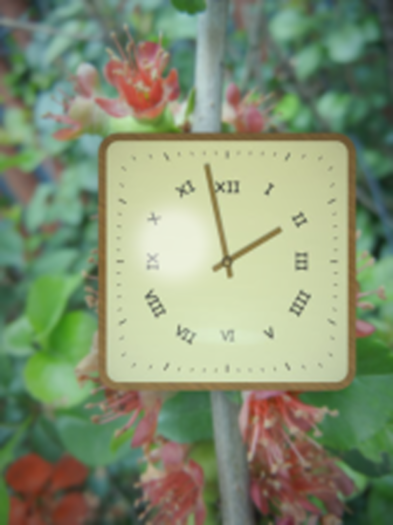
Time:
1:58
